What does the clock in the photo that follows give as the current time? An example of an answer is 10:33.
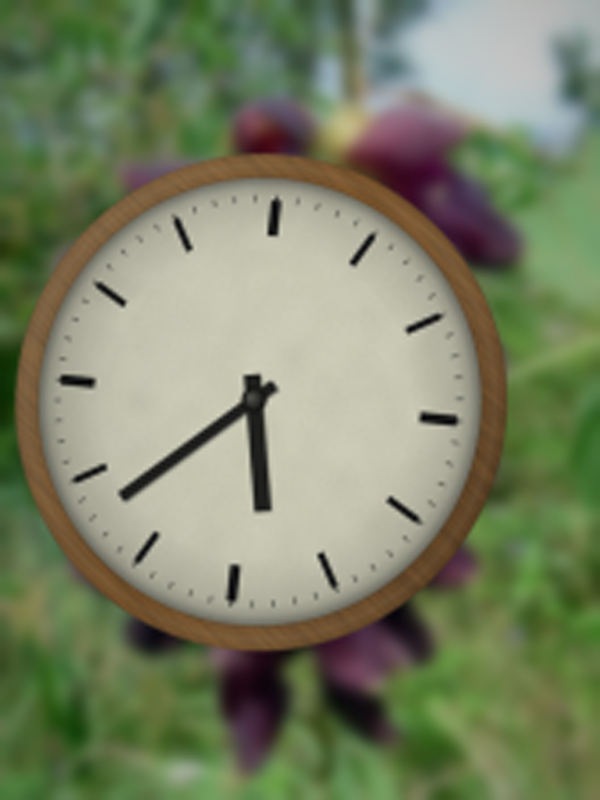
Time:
5:38
